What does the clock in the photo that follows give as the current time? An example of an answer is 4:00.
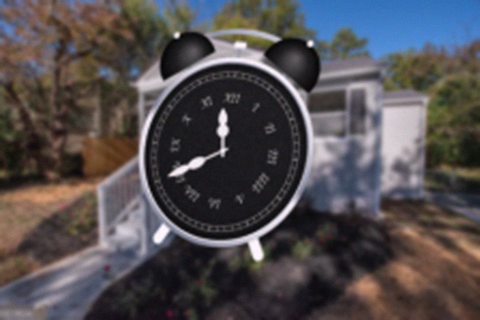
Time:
11:40
